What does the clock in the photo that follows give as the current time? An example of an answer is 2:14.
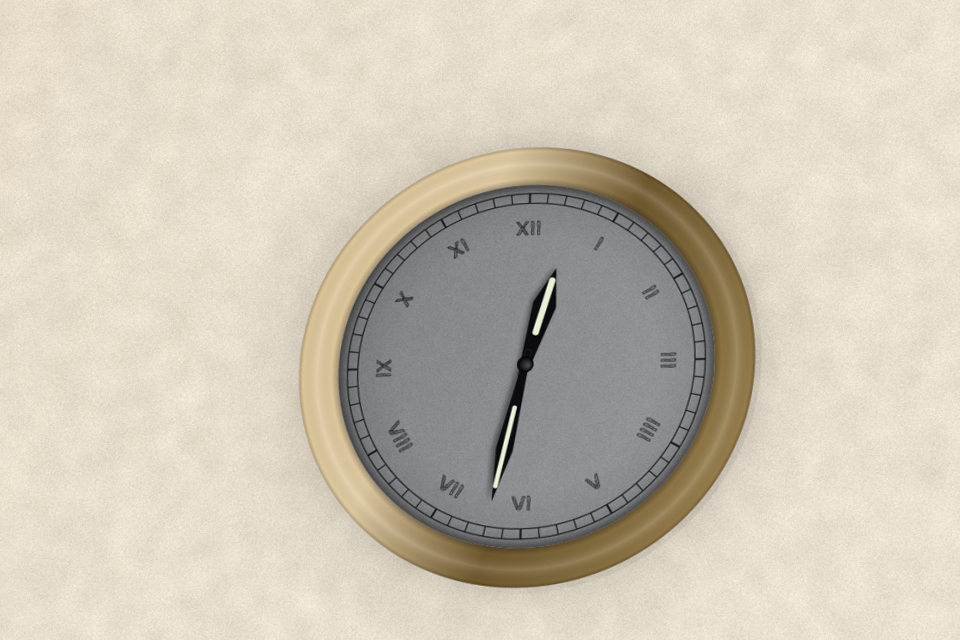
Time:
12:32
